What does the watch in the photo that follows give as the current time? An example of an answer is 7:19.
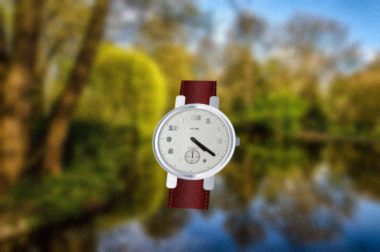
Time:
4:21
